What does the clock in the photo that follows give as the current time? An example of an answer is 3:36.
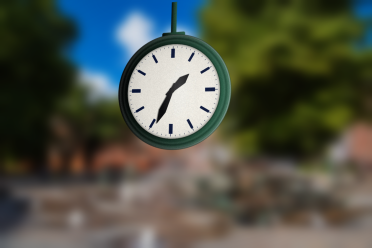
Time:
1:34
